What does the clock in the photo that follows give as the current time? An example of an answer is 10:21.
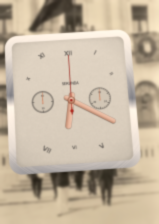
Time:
6:20
